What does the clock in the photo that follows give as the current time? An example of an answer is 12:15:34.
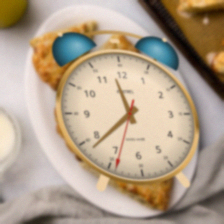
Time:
11:38:34
